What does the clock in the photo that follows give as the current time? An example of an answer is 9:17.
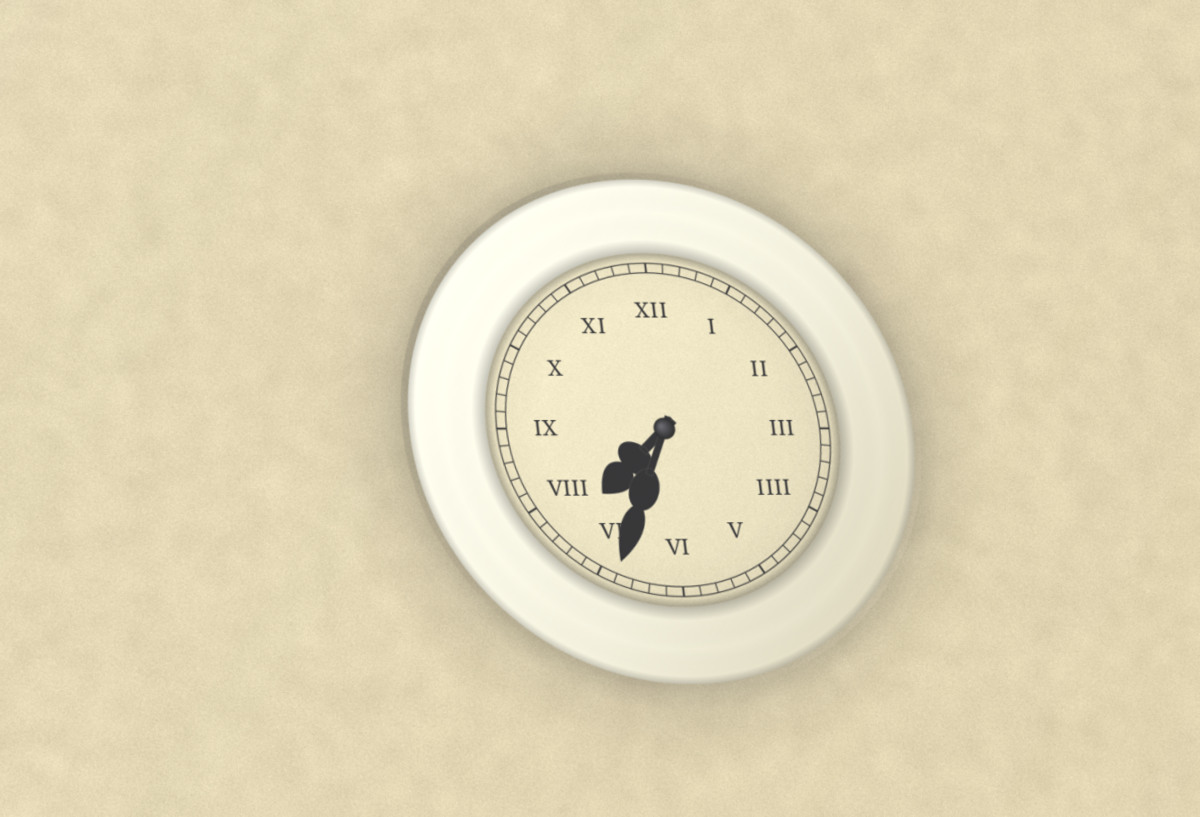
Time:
7:34
